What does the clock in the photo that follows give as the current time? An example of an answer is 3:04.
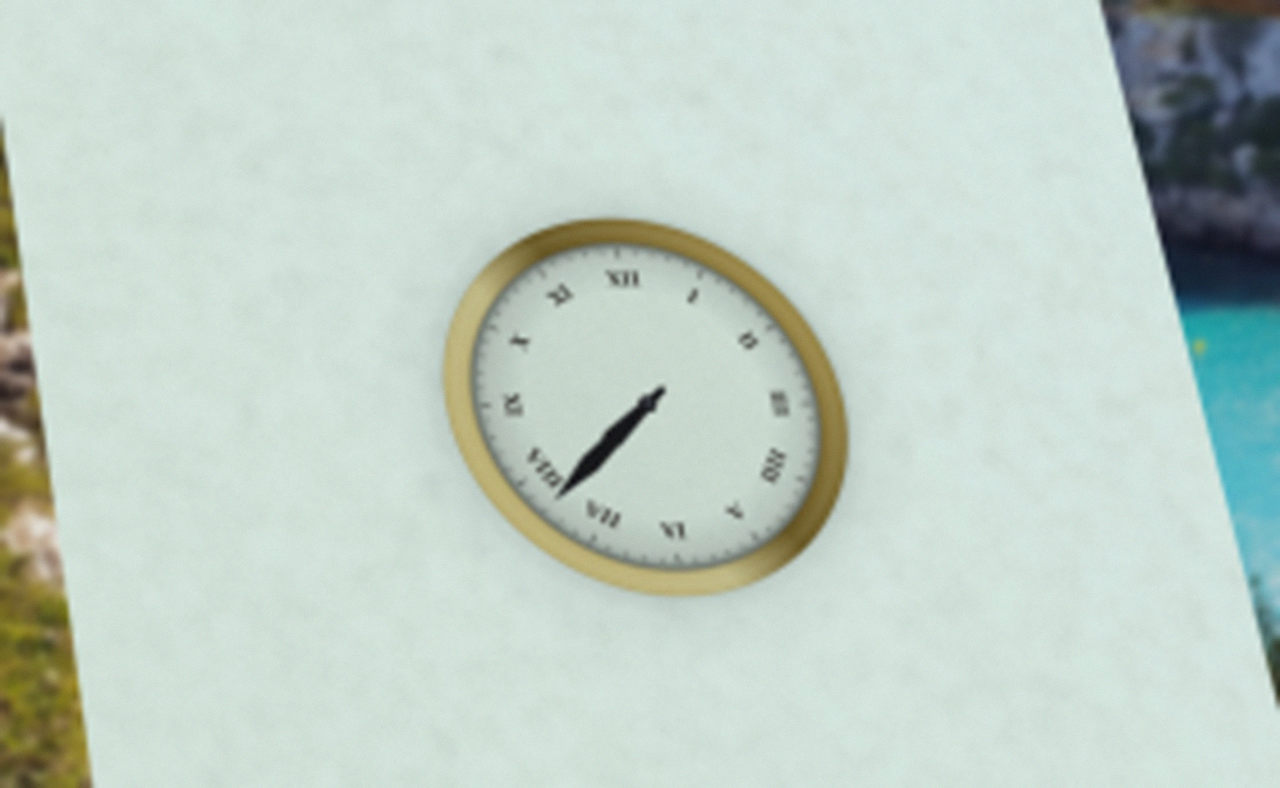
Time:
7:38
